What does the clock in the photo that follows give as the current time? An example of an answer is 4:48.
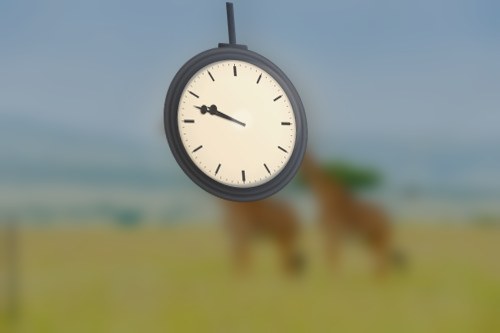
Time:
9:48
